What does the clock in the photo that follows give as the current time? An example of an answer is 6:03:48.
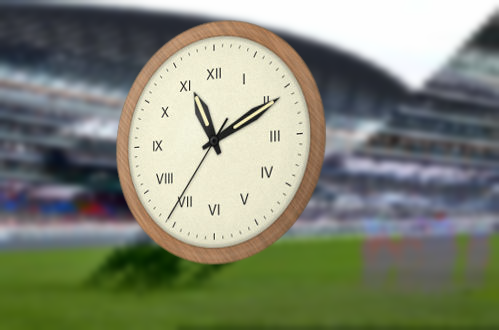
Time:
11:10:36
